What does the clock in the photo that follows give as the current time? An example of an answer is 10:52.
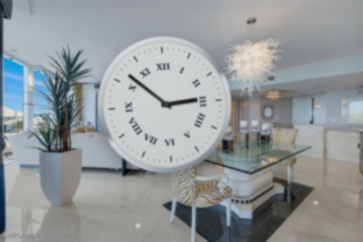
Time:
2:52
